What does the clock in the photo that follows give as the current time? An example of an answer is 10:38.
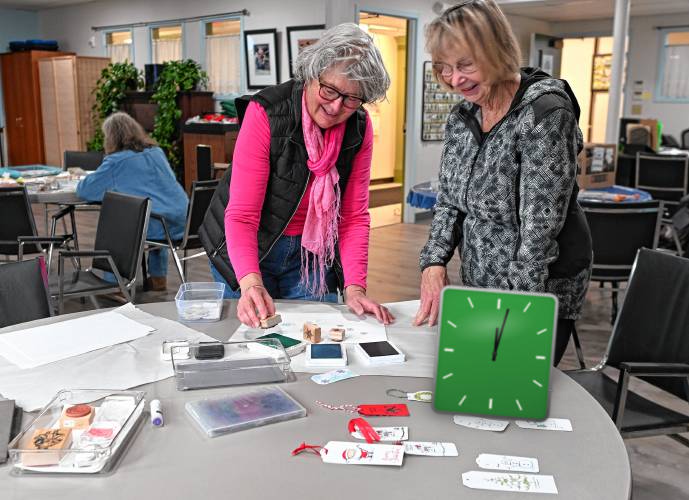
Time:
12:02
